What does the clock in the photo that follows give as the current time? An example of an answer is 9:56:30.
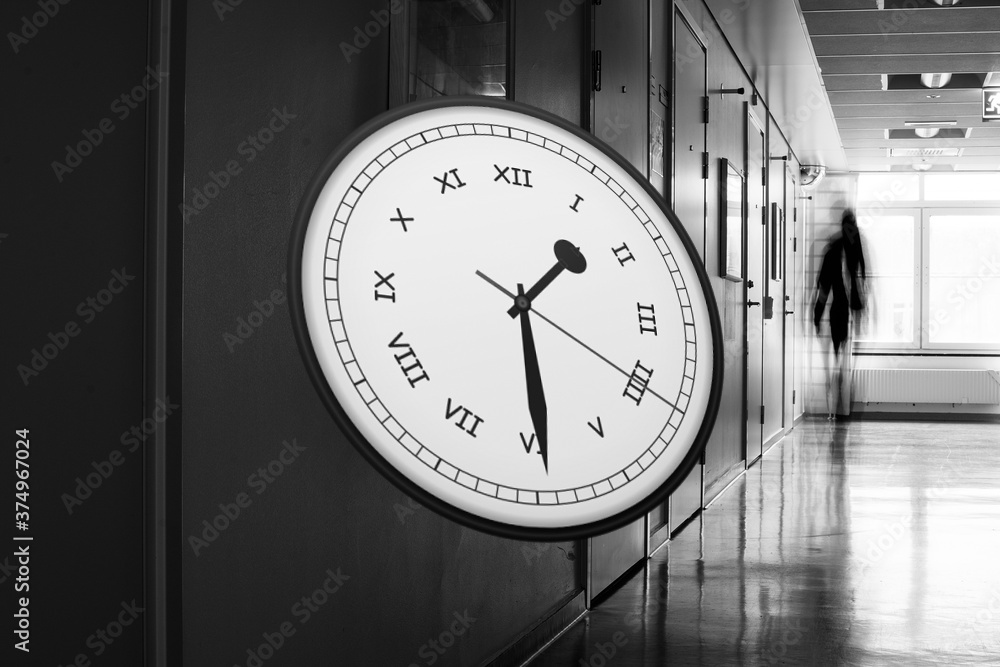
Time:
1:29:20
